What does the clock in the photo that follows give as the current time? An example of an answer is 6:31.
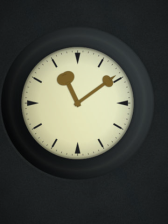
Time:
11:09
